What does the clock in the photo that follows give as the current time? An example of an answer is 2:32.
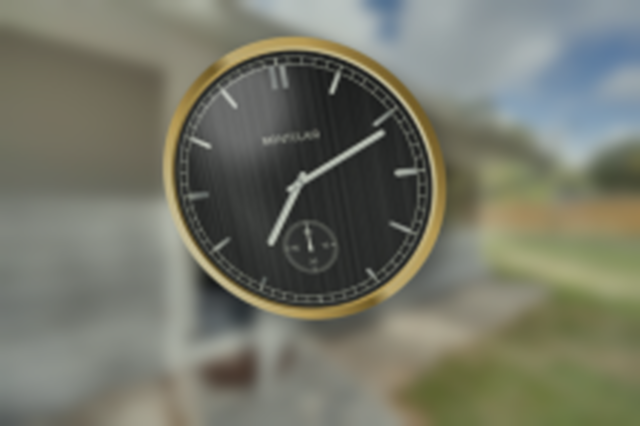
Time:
7:11
